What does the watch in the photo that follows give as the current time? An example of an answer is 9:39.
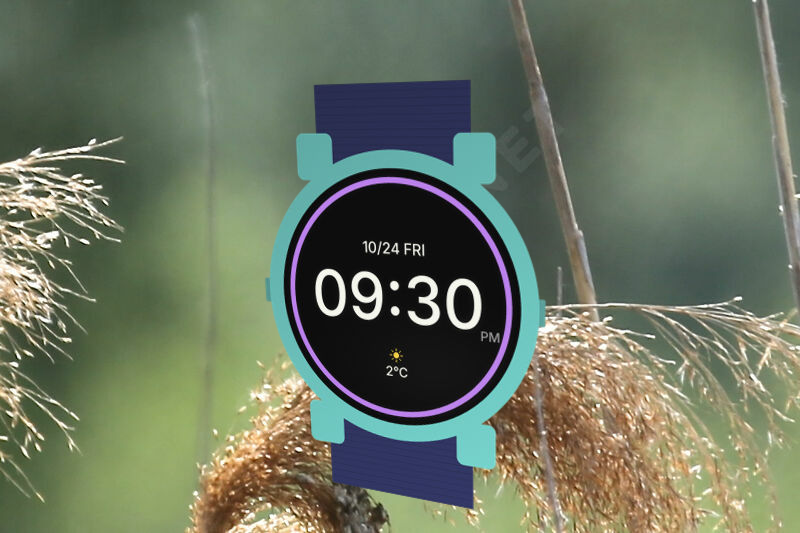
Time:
9:30
